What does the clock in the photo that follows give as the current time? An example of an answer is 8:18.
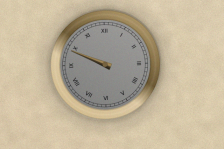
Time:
9:49
